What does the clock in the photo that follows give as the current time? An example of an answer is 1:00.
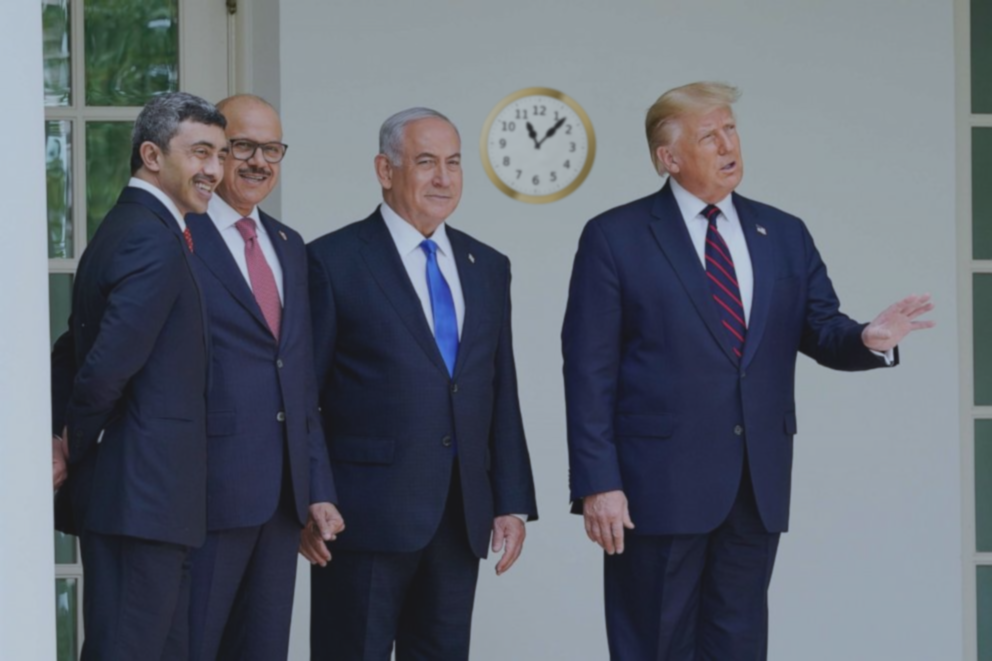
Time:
11:07
